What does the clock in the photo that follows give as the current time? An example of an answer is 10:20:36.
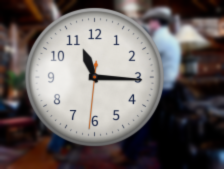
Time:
11:15:31
